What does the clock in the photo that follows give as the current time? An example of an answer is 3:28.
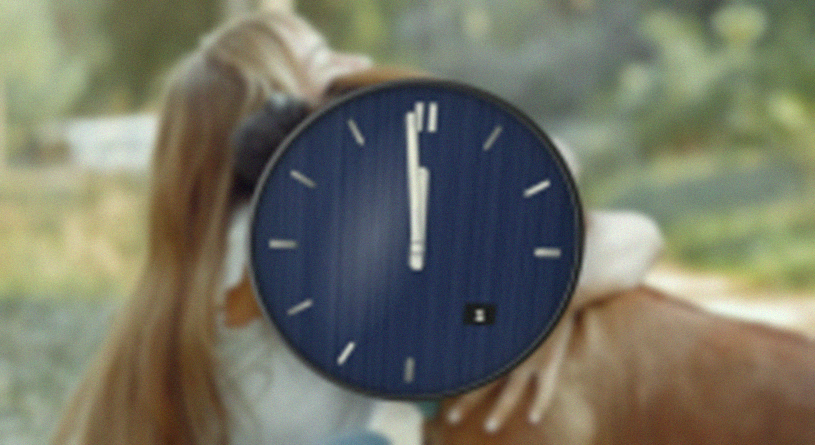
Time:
11:59
